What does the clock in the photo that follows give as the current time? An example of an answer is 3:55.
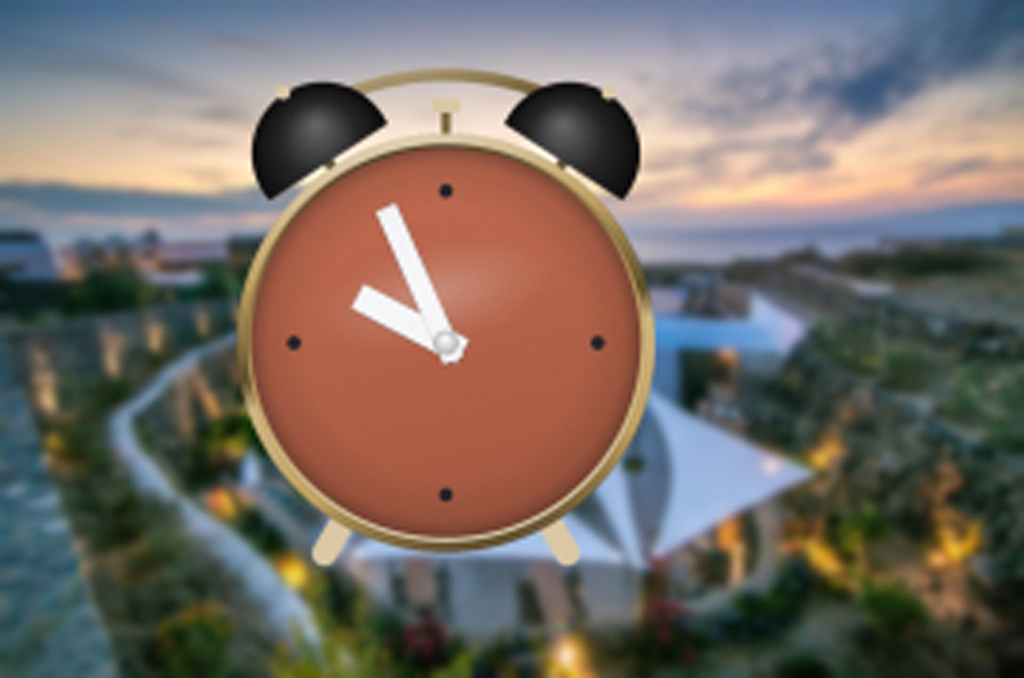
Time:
9:56
